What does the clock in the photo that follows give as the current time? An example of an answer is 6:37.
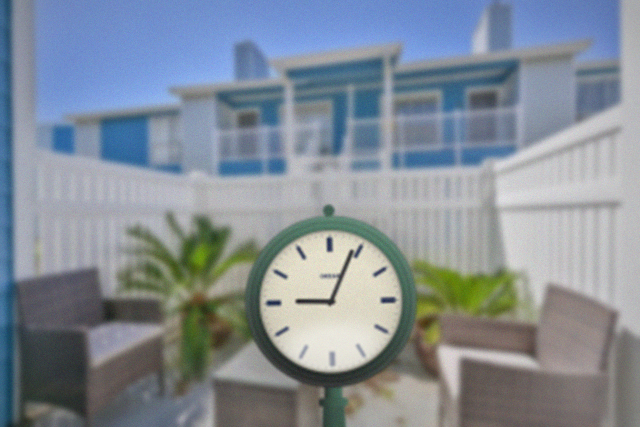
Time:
9:04
